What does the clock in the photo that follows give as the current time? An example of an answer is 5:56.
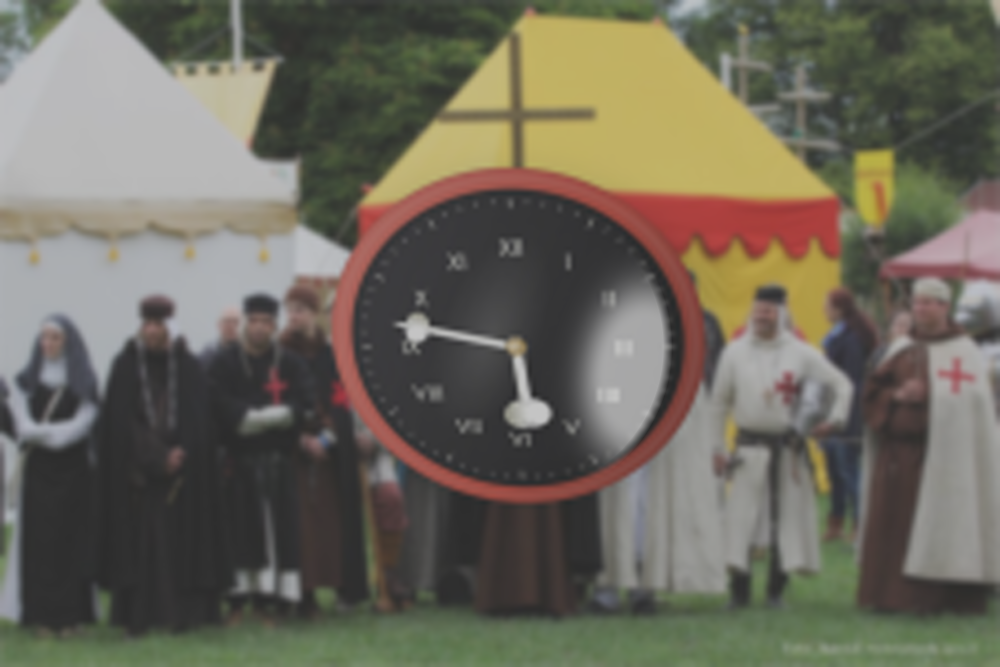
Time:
5:47
